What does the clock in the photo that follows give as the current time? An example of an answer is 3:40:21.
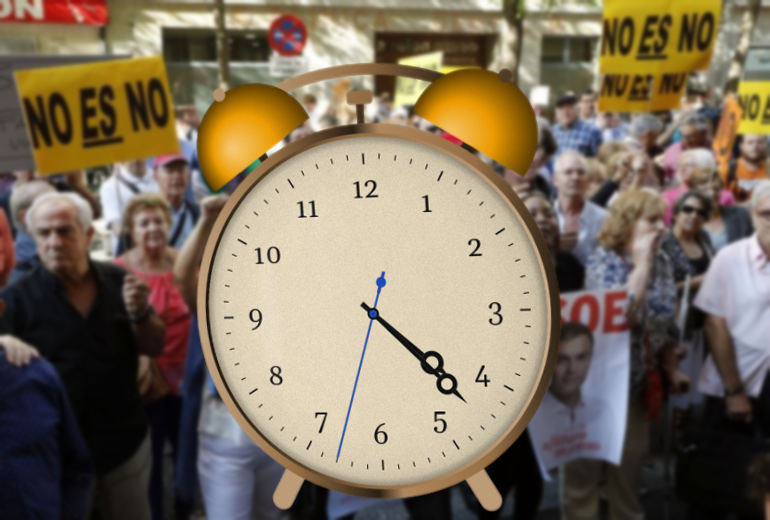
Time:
4:22:33
